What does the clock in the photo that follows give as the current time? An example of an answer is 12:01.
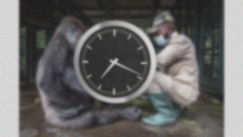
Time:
7:19
